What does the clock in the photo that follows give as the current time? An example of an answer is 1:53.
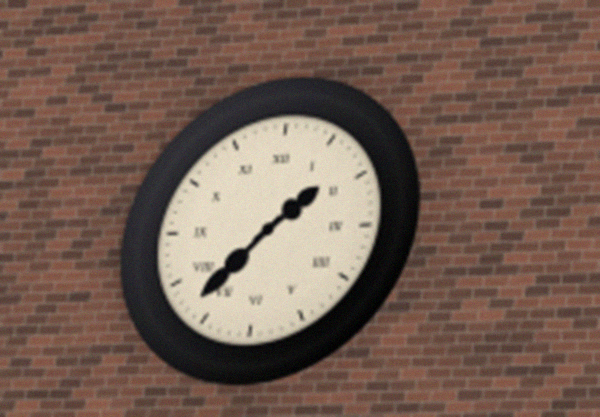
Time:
1:37
